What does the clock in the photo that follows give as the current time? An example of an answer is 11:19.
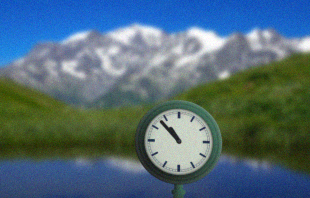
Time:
10:53
